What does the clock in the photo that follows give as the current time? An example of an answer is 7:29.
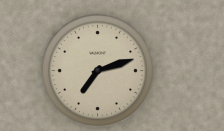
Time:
7:12
